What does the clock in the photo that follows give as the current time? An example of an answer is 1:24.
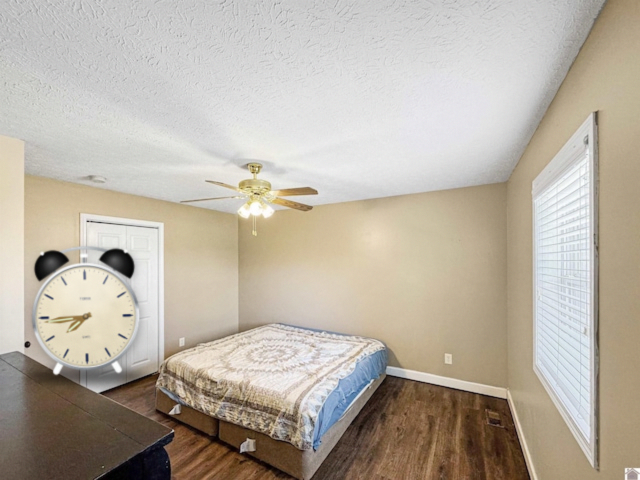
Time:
7:44
